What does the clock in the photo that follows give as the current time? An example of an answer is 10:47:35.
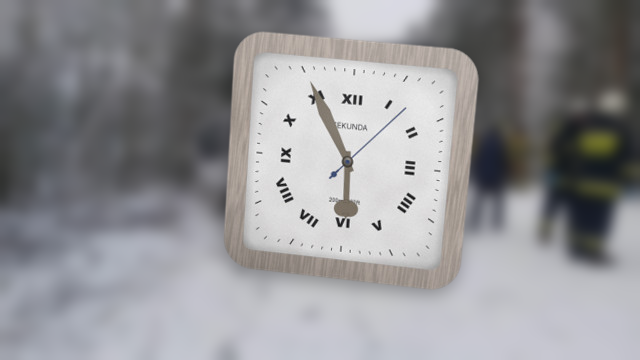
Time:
5:55:07
